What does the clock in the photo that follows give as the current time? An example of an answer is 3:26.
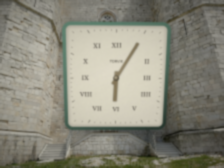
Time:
6:05
